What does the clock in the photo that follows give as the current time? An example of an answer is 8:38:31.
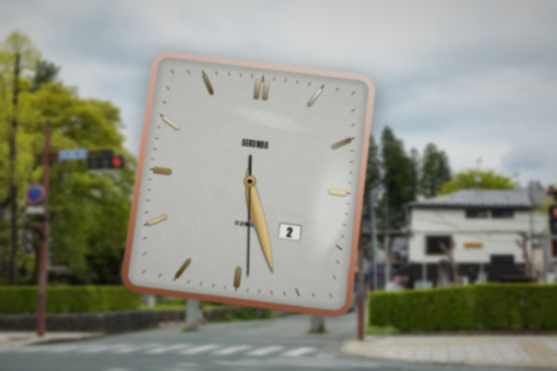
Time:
5:26:29
